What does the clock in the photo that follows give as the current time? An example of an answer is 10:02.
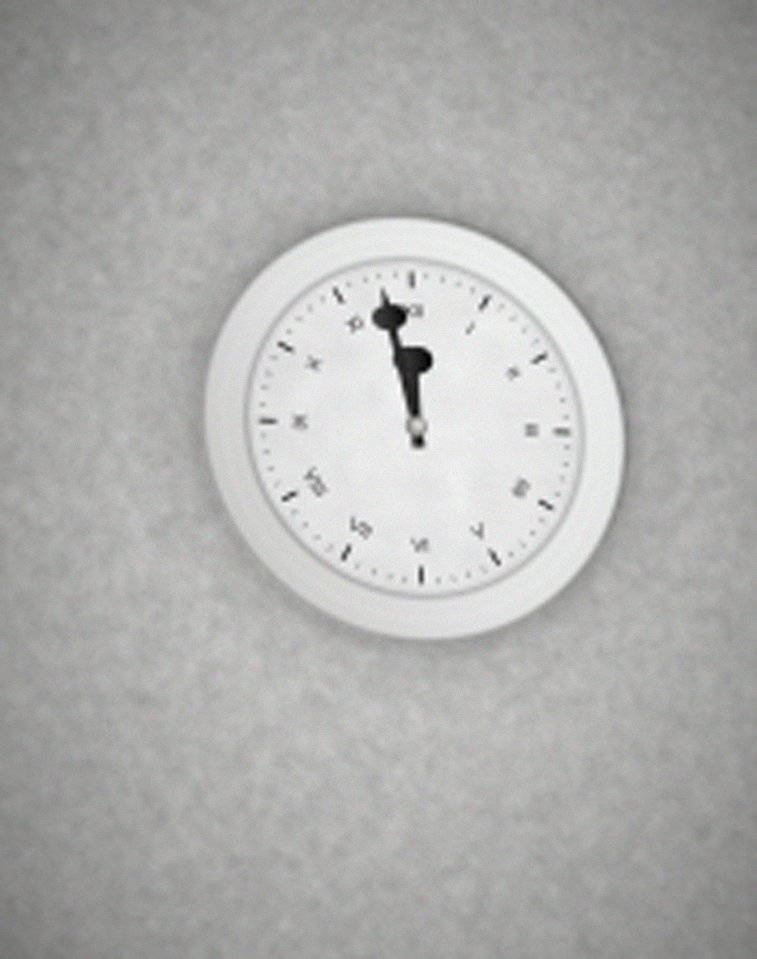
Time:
11:58
